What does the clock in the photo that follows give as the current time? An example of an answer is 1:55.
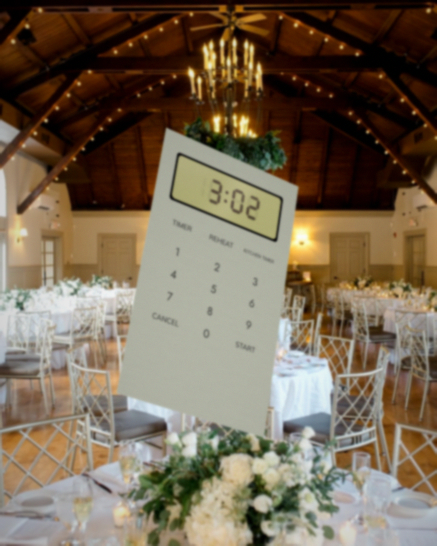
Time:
3:02
